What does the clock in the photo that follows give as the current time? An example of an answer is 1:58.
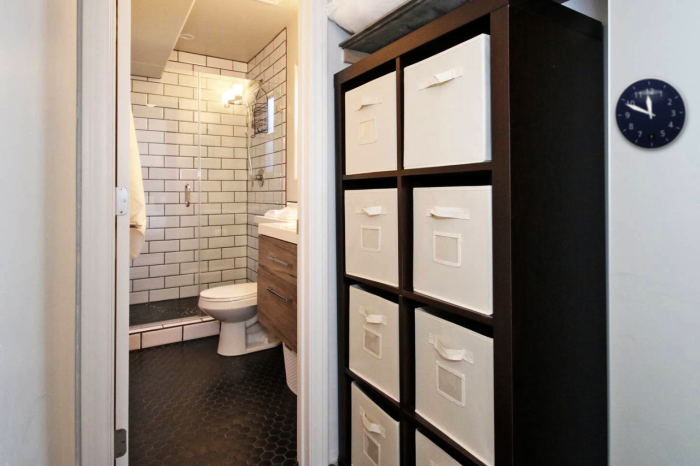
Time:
11:49
